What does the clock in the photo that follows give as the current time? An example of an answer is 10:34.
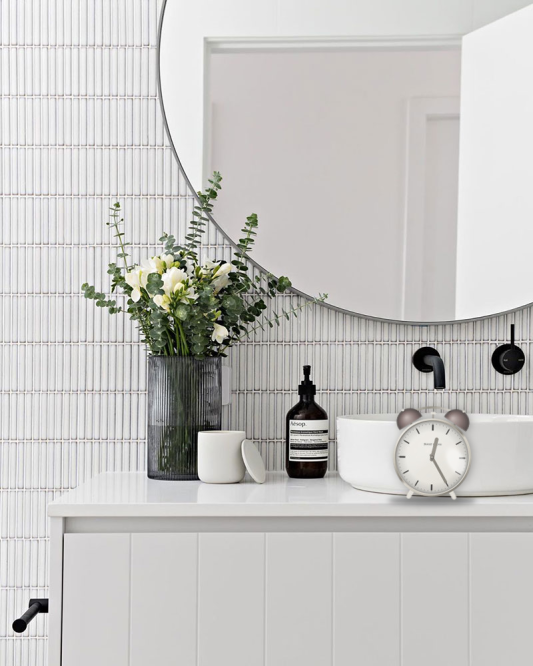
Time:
12:25
